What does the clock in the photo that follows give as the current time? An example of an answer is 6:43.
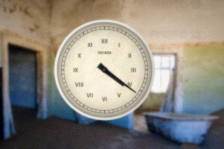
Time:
4:21
